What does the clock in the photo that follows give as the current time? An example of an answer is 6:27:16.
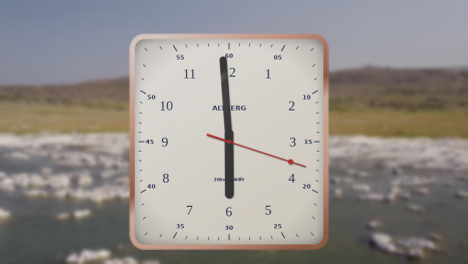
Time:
5:59:18
